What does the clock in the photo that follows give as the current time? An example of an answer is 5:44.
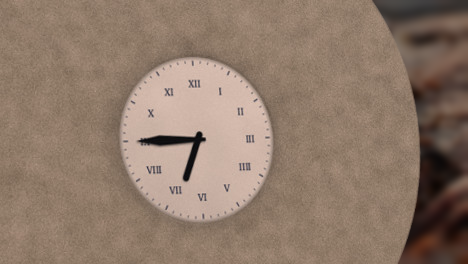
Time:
6:45
